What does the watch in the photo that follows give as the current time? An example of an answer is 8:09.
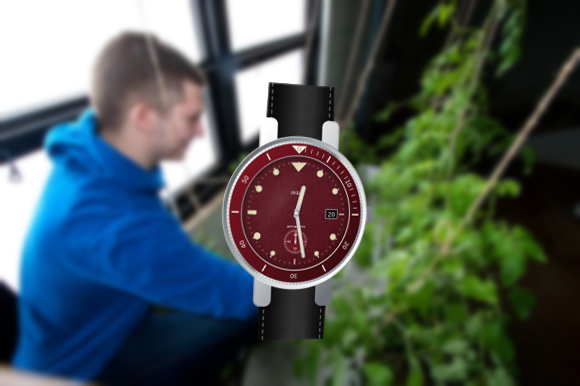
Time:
12:28
